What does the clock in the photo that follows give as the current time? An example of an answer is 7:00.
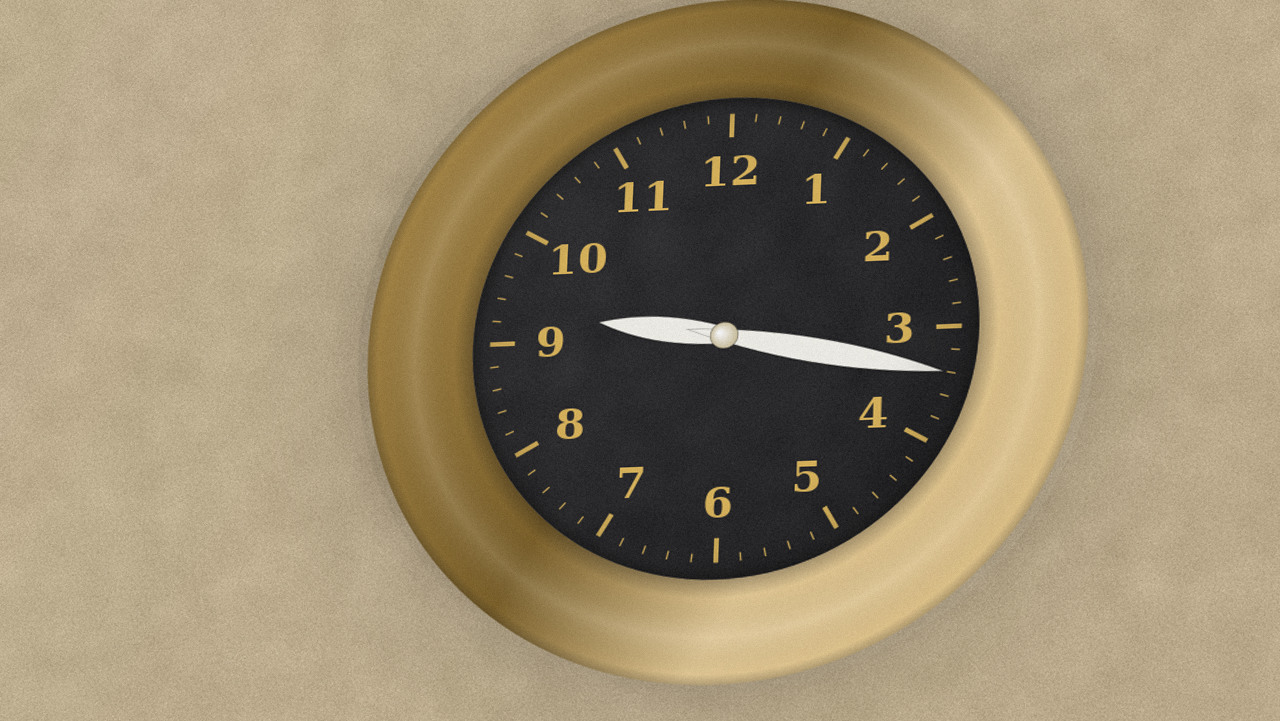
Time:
9:17
